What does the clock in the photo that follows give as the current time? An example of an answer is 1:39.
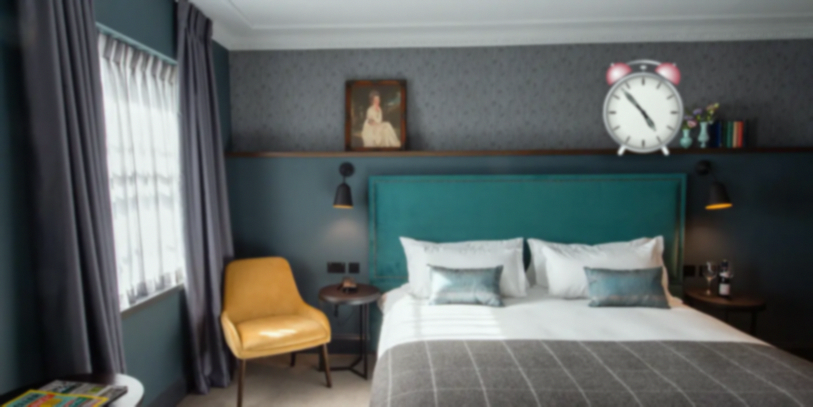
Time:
4:53
